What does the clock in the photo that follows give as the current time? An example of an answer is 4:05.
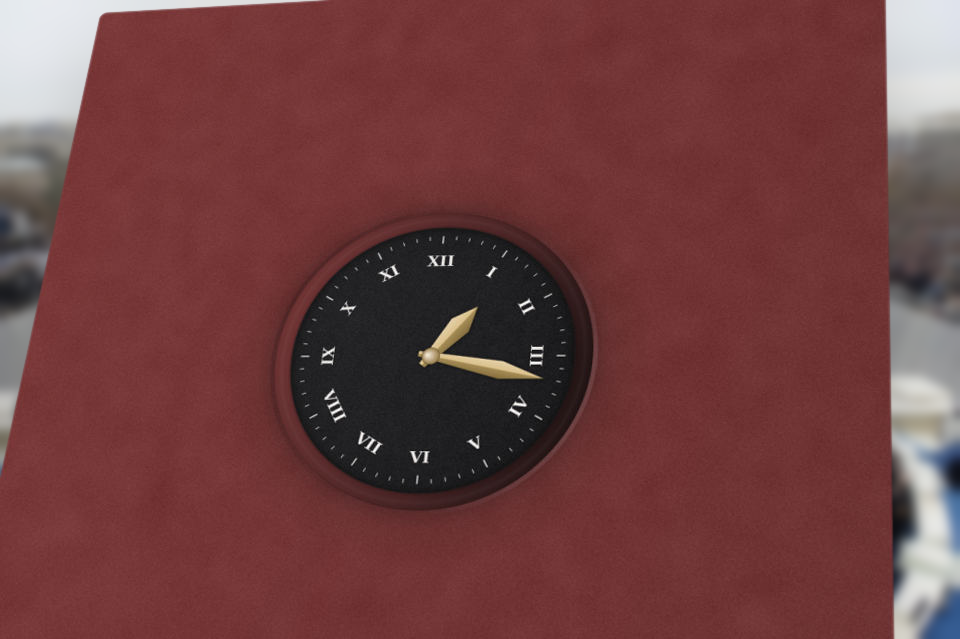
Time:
1:17
